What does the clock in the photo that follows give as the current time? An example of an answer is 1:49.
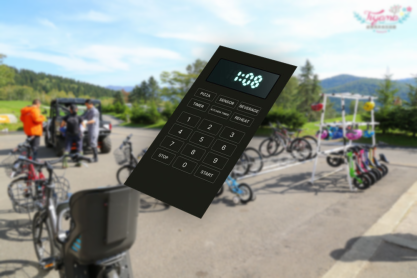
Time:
1:08
